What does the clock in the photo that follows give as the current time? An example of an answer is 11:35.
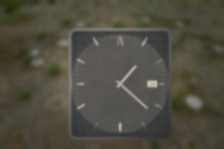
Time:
1:22
